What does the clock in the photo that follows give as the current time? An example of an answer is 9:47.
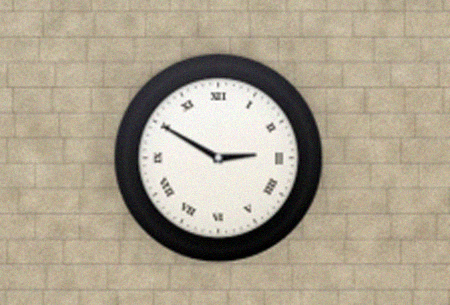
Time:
2:50
